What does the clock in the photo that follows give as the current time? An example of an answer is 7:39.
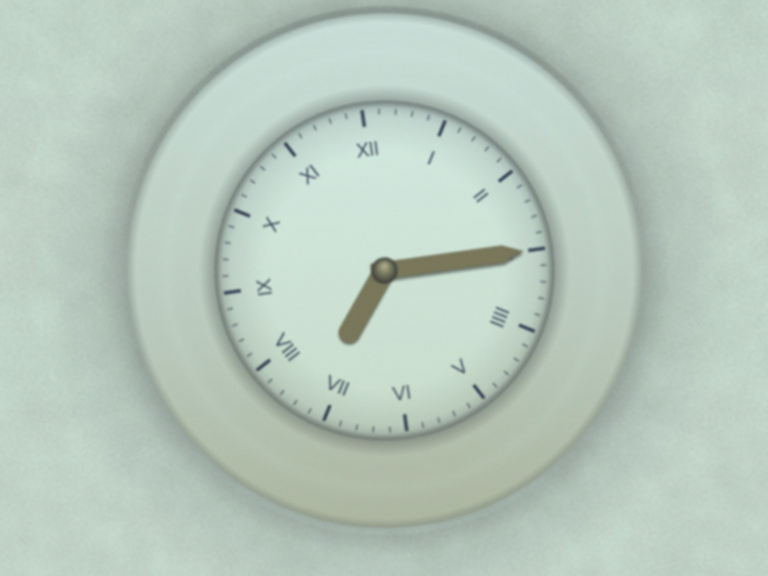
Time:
7:15
